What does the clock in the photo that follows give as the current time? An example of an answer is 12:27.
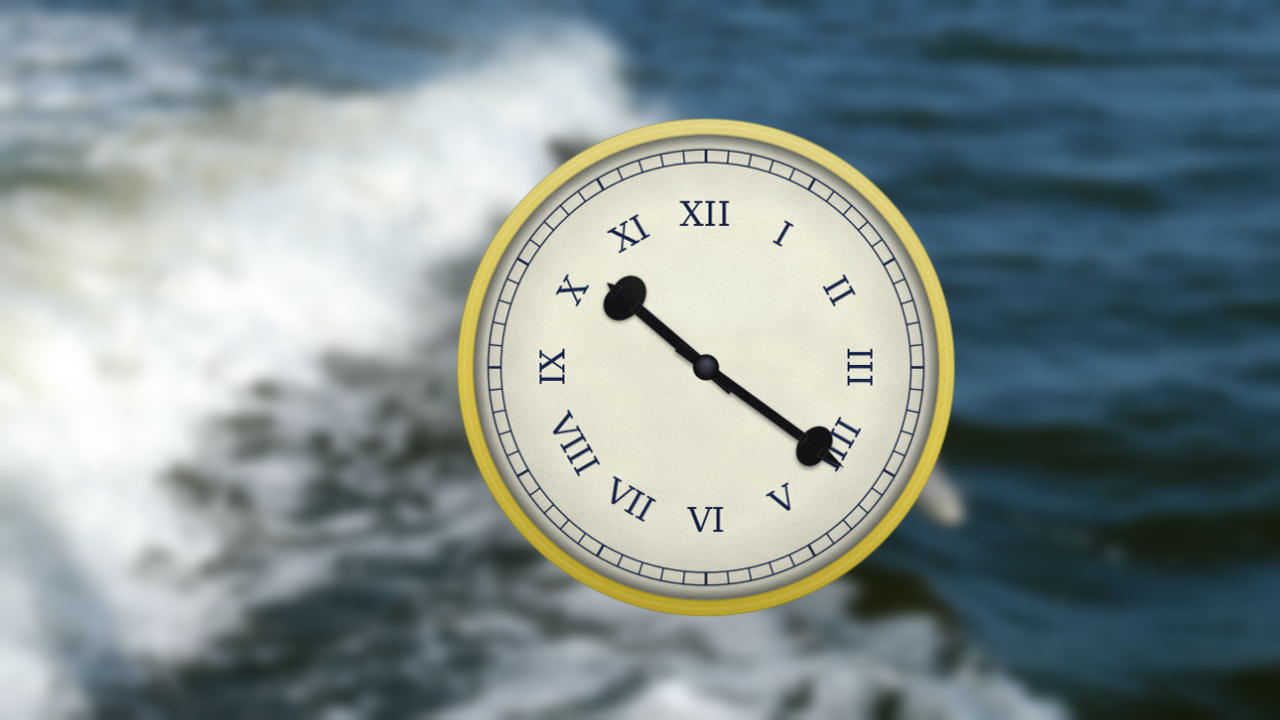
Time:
10:21
